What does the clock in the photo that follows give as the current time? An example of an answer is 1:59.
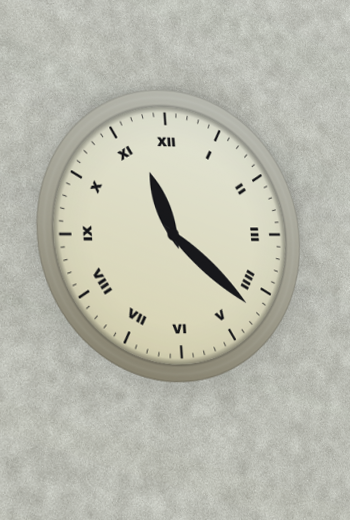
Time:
11:22
